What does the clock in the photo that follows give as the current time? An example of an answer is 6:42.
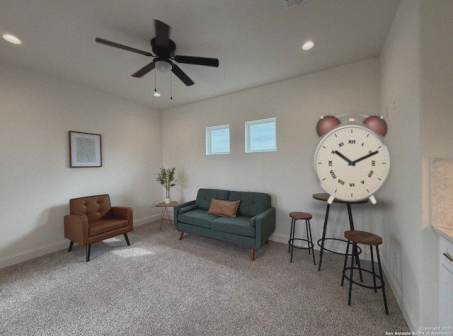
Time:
10:11
